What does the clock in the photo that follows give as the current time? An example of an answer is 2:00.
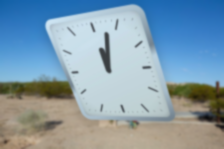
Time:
12:03
